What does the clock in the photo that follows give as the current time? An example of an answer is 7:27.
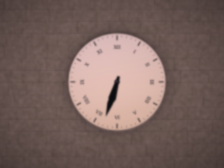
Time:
6:33
